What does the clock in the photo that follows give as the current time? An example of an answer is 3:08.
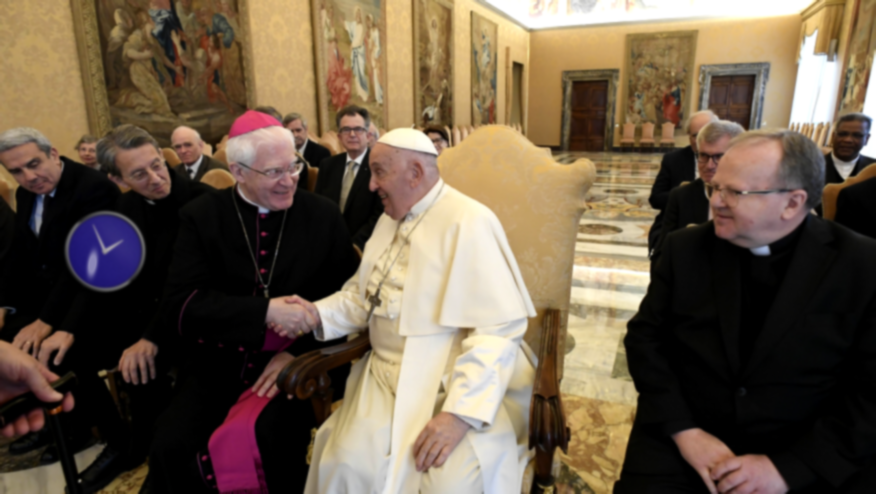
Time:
1:56
